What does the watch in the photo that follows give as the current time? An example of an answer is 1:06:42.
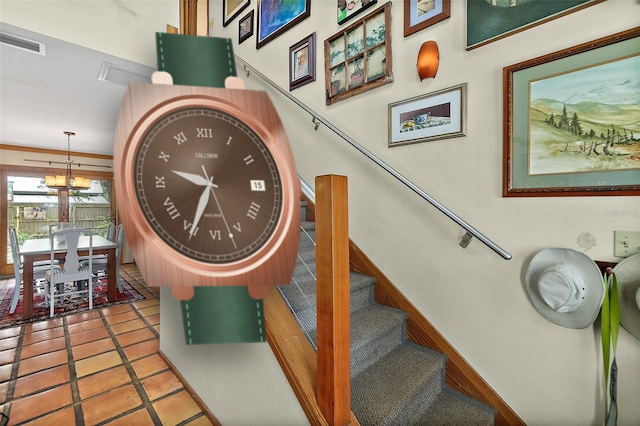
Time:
9:34:27
